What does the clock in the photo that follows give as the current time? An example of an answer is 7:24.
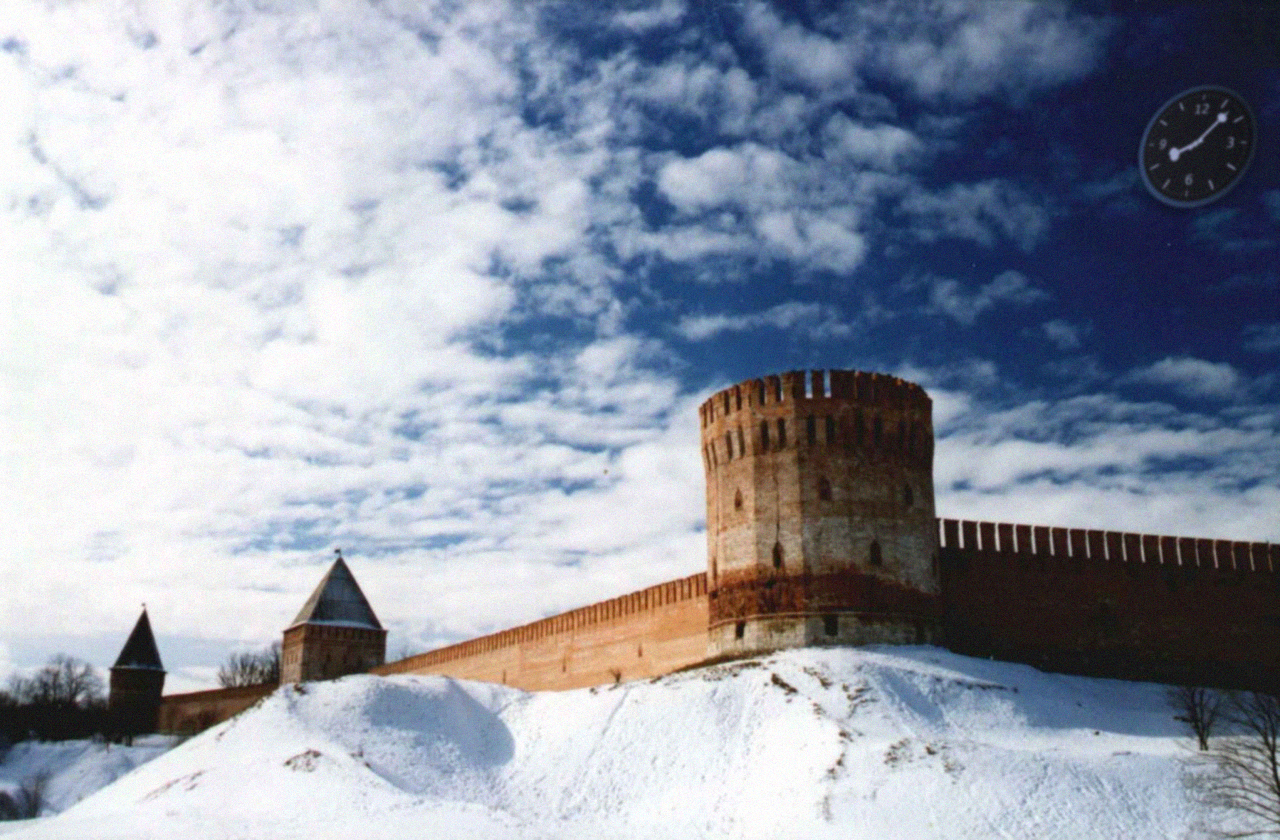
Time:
8:07
